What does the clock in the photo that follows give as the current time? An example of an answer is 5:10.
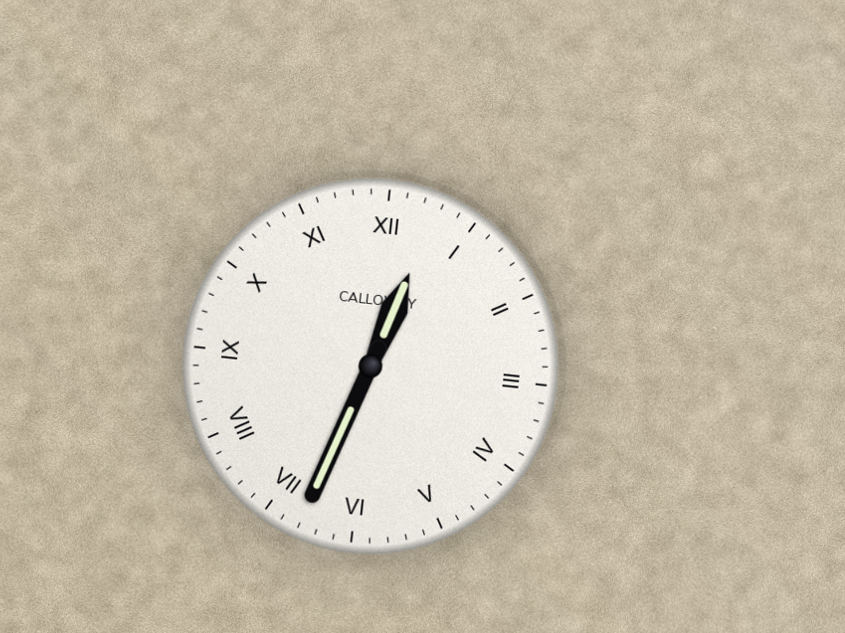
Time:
12:33
